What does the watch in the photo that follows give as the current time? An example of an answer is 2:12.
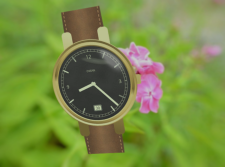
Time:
8:23
